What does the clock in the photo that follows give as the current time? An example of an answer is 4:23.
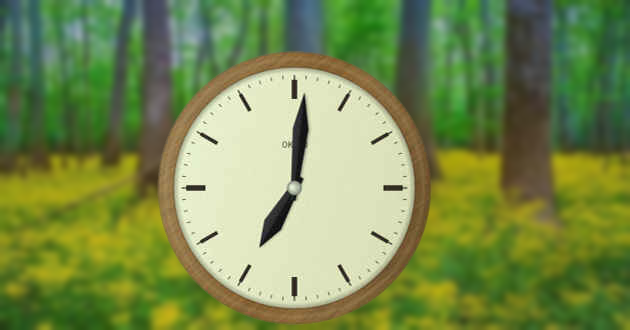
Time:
7:01
